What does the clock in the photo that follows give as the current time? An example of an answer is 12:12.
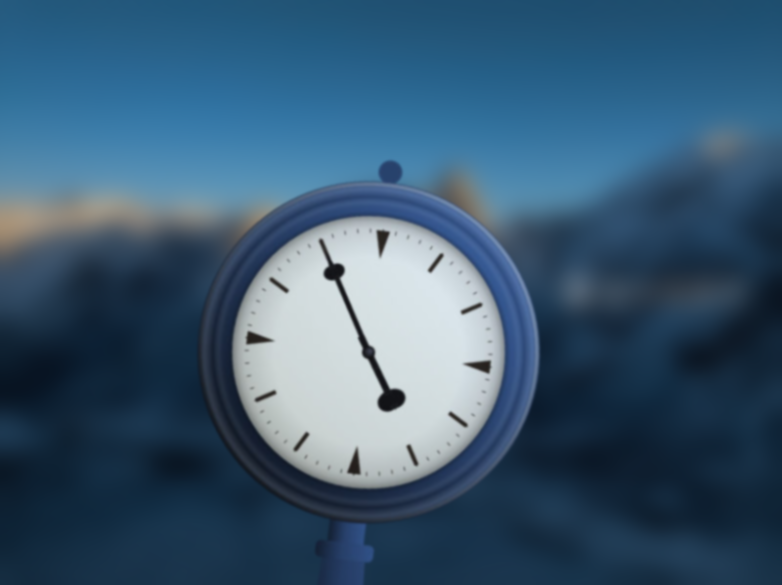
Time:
4:55
